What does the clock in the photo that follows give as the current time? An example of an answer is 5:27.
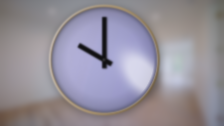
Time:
10:00
